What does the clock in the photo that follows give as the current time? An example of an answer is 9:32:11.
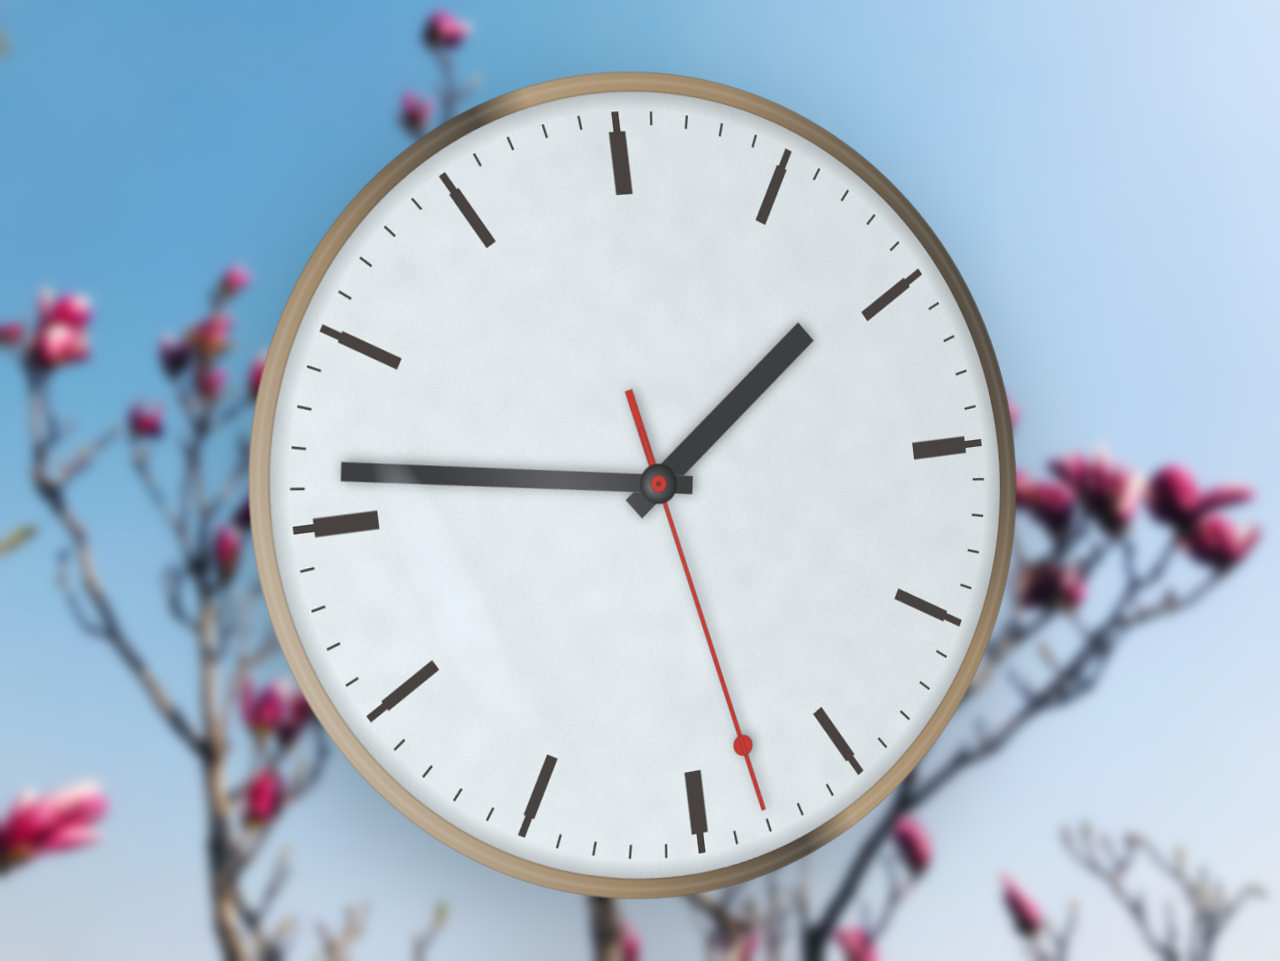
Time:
1:46:28
